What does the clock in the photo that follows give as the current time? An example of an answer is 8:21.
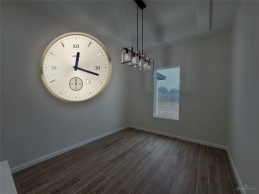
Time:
12:18
